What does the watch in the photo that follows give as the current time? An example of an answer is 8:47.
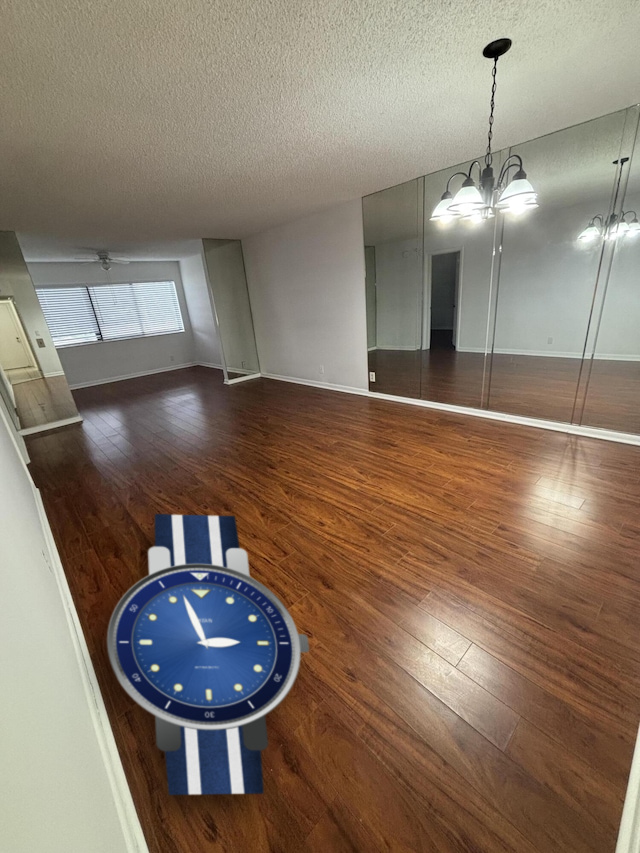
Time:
2:57
